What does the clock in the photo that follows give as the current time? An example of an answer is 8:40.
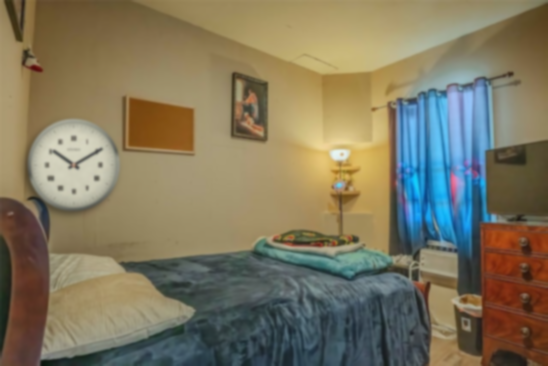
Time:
10:10
